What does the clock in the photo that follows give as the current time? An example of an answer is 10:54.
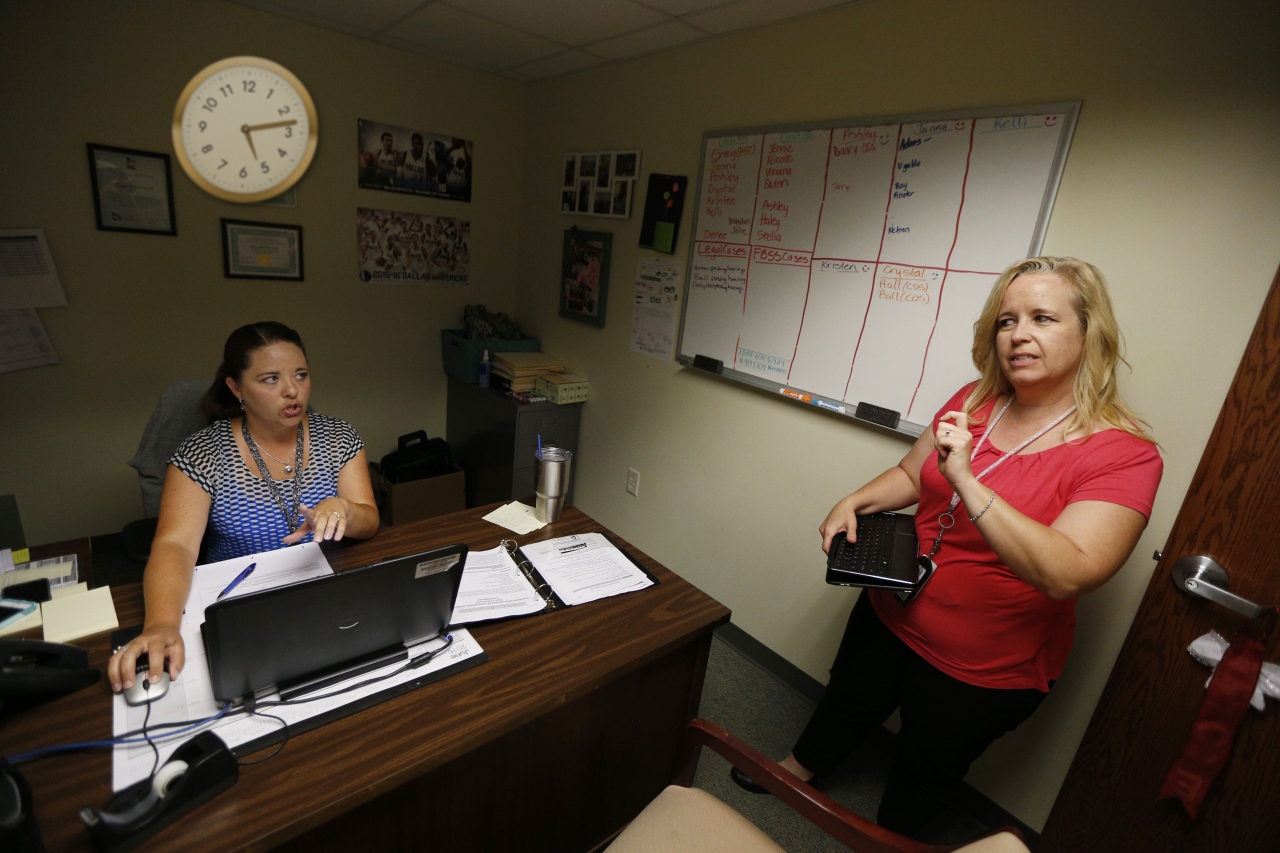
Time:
5:13
